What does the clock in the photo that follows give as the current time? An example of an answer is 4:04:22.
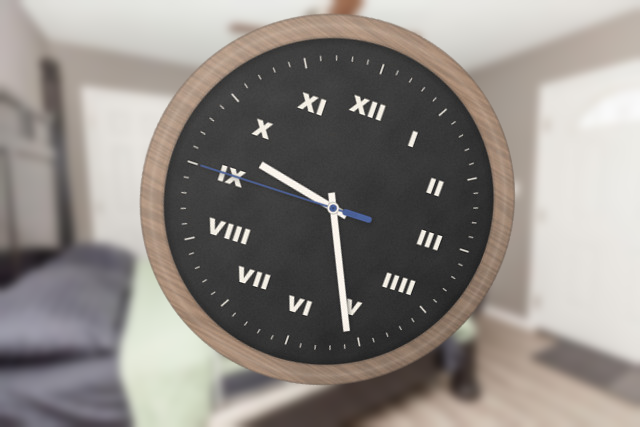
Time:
9:25:45
